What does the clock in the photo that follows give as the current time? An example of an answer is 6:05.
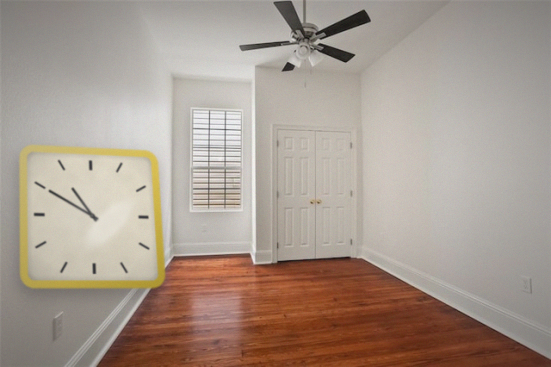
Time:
10:50
